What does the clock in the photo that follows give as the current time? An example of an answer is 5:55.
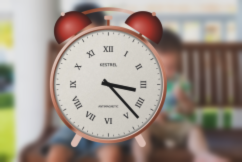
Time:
3:23
